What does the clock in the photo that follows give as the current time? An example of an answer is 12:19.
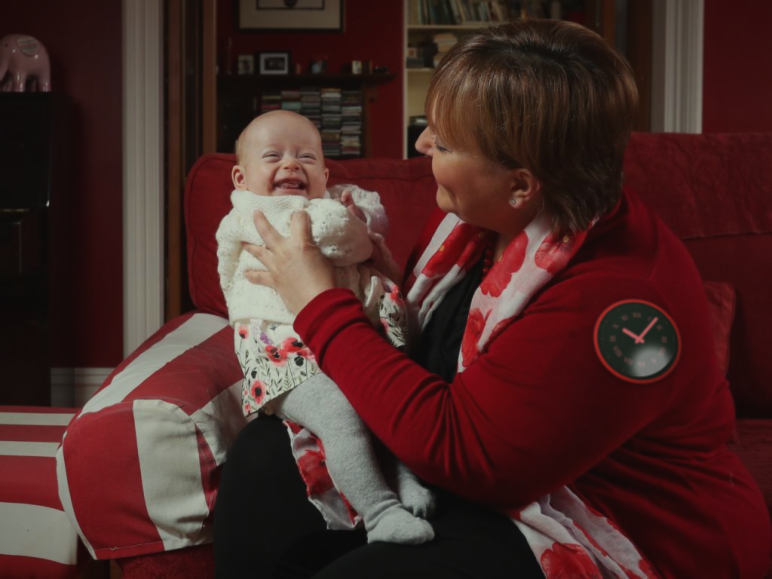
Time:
10:07
